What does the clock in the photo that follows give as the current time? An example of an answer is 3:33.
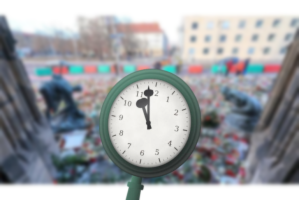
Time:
10:58
